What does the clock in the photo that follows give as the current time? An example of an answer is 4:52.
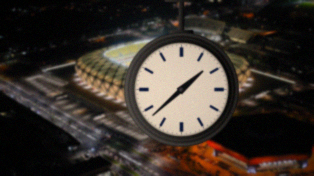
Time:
1:38
